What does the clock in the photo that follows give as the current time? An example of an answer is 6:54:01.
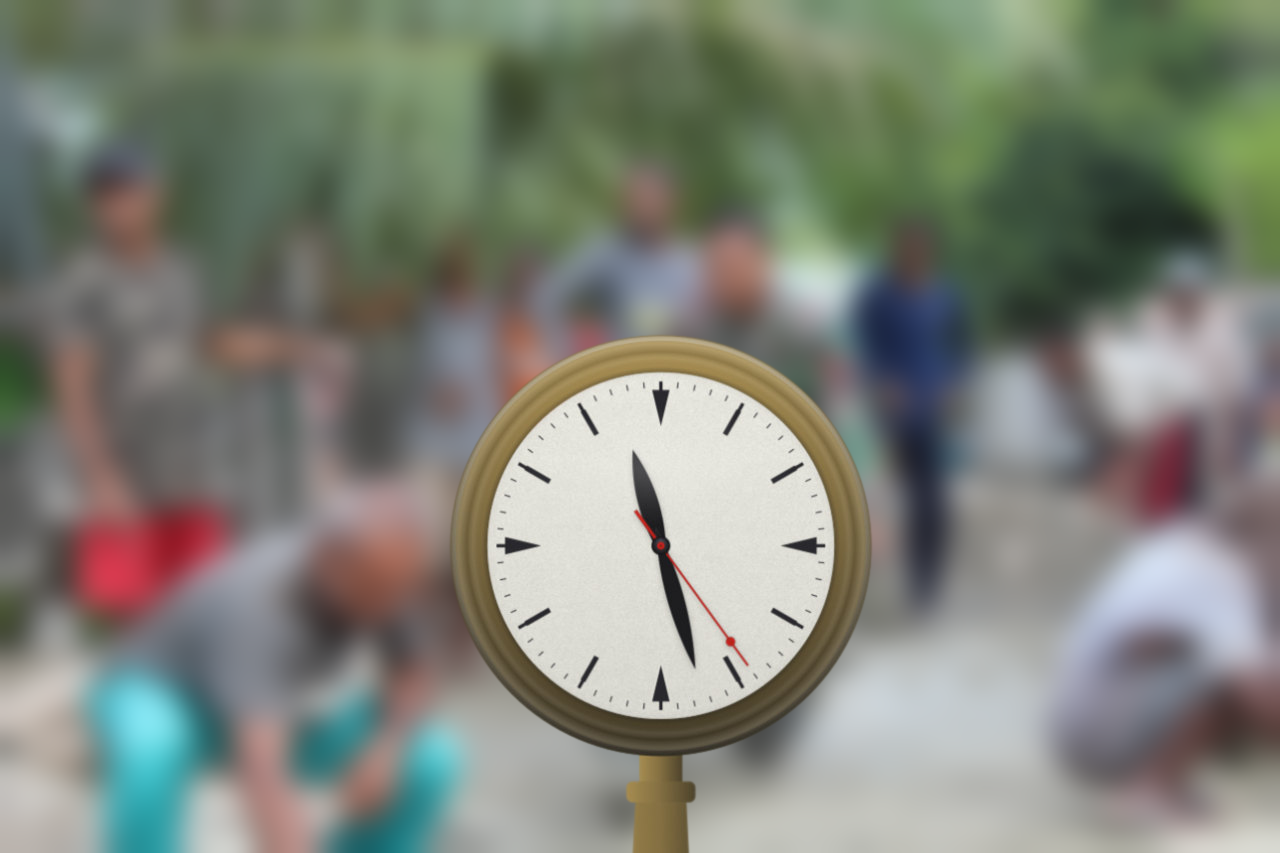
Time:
11:27:24
